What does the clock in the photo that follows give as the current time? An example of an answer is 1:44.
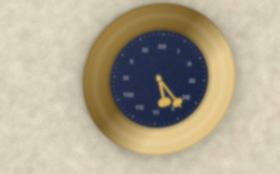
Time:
5:23
